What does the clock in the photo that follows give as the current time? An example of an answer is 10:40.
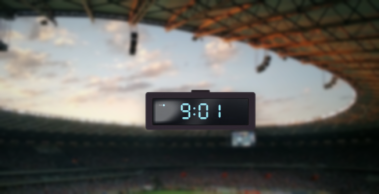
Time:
9:01
